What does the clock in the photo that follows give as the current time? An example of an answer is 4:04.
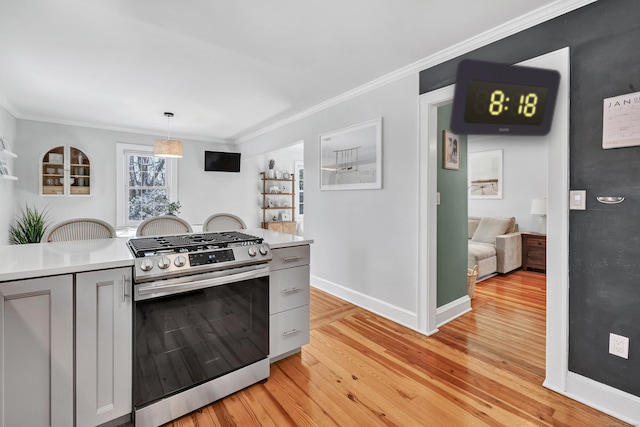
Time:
8:18
